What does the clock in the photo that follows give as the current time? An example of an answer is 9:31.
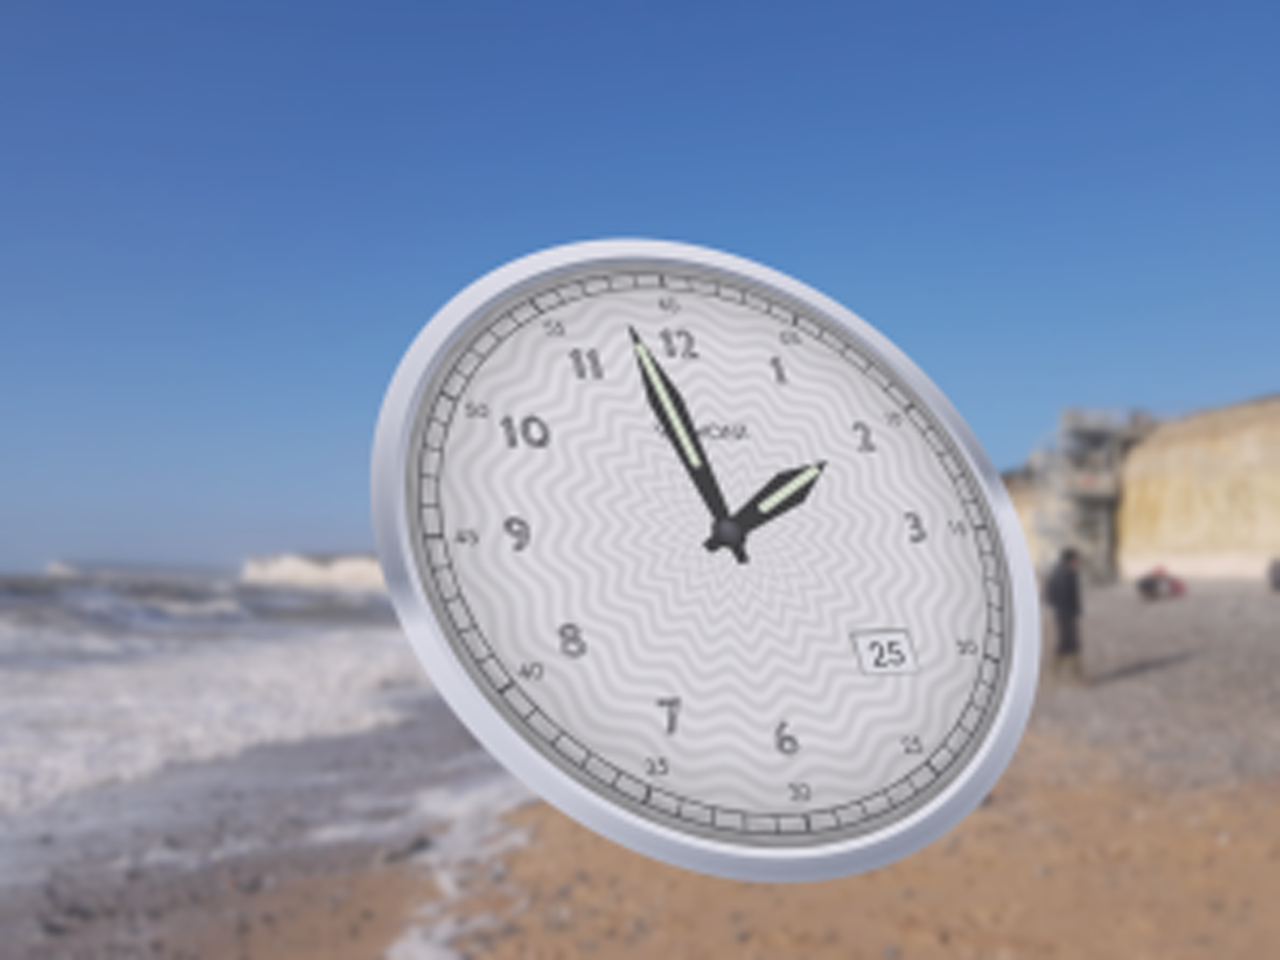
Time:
1:58
